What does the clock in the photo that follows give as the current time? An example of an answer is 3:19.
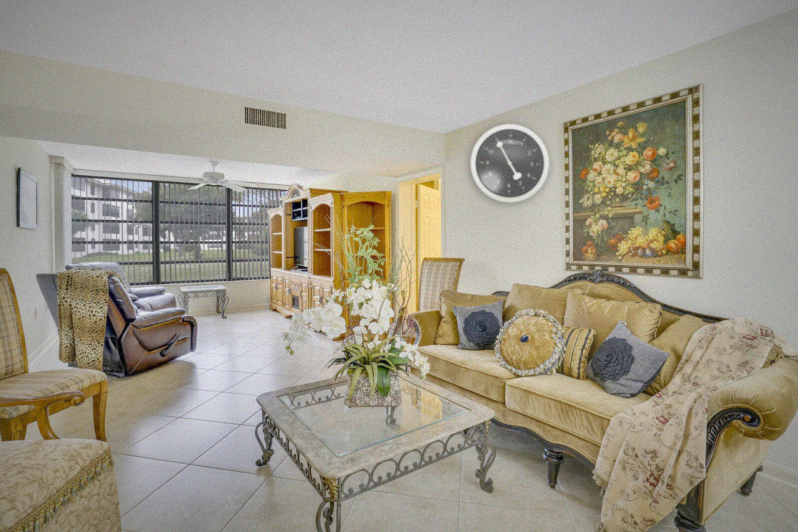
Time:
4:55
